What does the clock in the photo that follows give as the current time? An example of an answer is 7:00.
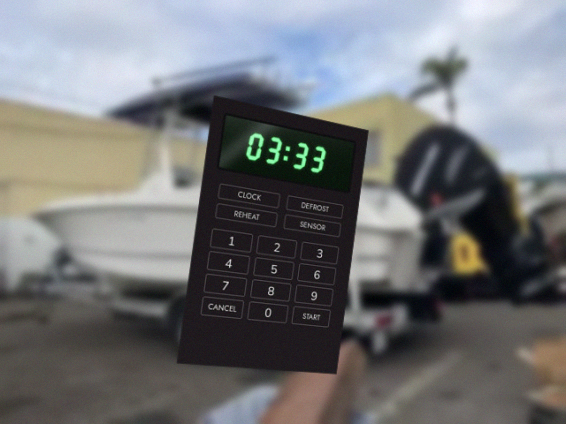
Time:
3:33
